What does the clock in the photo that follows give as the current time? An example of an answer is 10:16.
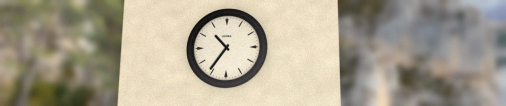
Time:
10:36
